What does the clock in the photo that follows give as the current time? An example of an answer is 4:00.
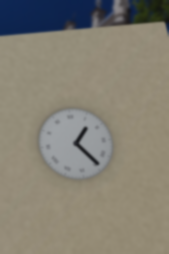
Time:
1:24
